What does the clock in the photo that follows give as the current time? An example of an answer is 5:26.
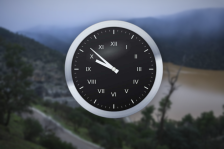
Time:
9:52
